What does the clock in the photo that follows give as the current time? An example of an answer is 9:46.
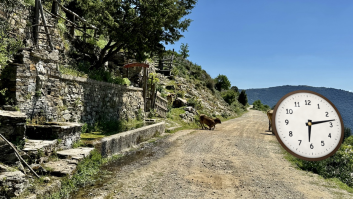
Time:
6:13
